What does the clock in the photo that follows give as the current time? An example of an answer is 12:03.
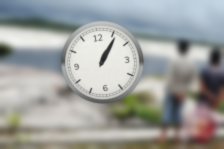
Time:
1:06
